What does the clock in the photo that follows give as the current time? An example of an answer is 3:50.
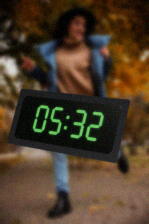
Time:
5:32
